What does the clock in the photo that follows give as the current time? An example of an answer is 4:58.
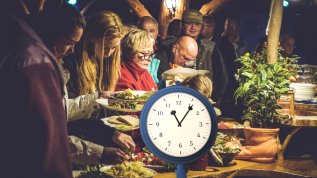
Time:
11:06
